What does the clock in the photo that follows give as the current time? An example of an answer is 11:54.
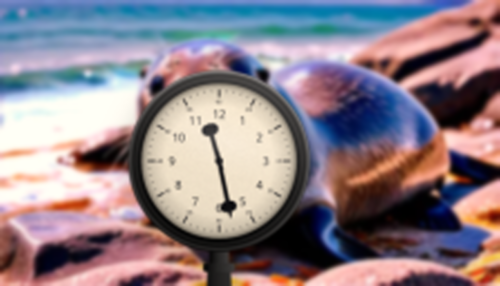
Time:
11:28
